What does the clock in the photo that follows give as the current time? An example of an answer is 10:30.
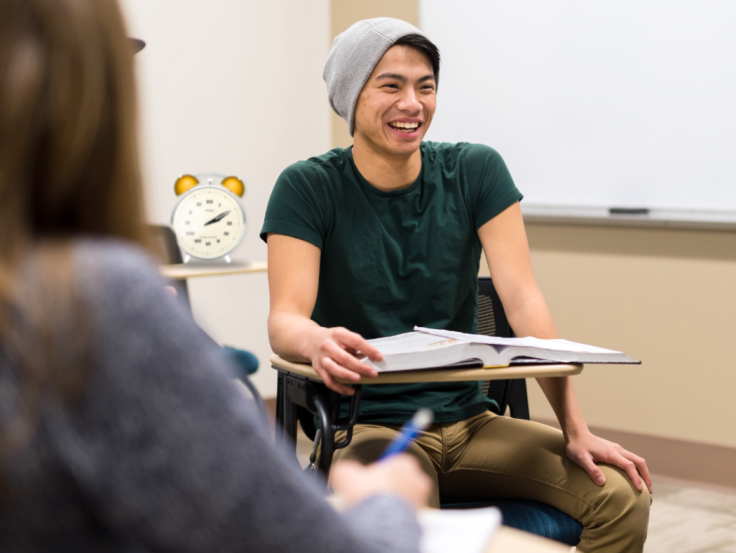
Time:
2:10
